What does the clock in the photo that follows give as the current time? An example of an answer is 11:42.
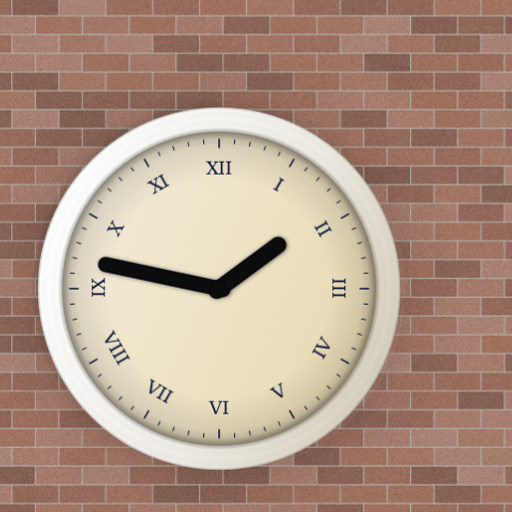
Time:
1:47
